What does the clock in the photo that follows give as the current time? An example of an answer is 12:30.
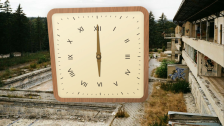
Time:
6:00
